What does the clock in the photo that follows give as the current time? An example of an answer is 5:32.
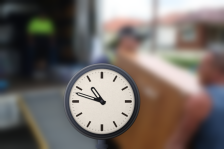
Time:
10:48
